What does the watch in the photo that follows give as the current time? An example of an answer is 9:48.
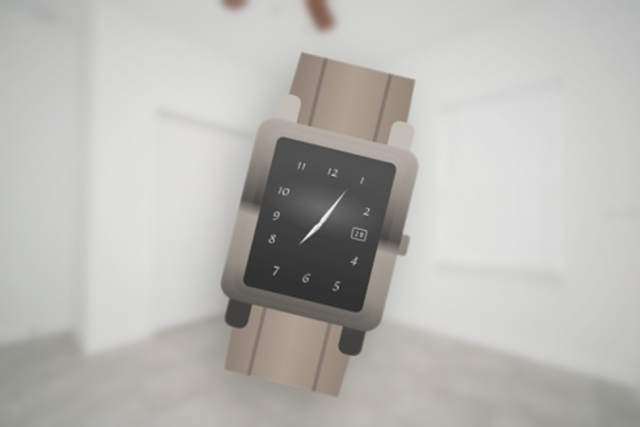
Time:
7:04
